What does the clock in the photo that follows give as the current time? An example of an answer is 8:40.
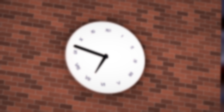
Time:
6:47
